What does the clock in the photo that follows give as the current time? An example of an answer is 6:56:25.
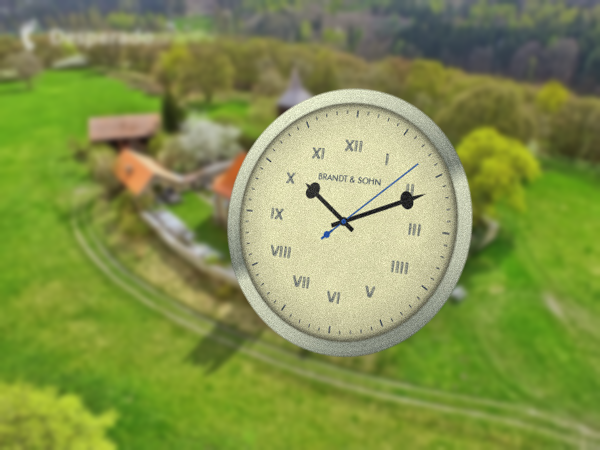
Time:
10:11:08
